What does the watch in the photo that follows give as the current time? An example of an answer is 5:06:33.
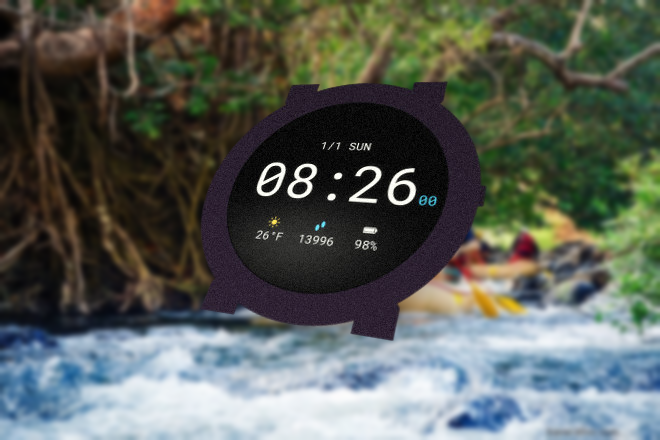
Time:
8:26:00
